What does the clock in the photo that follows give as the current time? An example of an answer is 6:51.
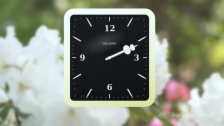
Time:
2:11
